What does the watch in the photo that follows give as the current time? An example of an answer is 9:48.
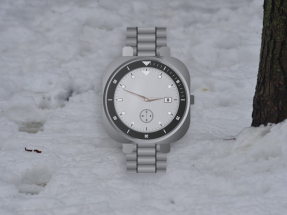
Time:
2:49
